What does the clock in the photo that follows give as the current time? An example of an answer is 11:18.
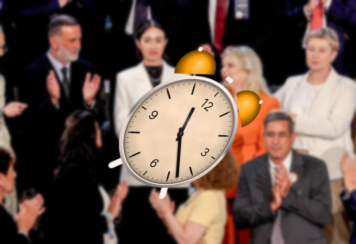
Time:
11:23
